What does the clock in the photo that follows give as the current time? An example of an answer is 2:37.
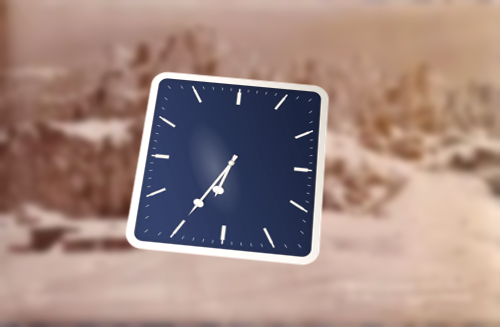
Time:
6:35
